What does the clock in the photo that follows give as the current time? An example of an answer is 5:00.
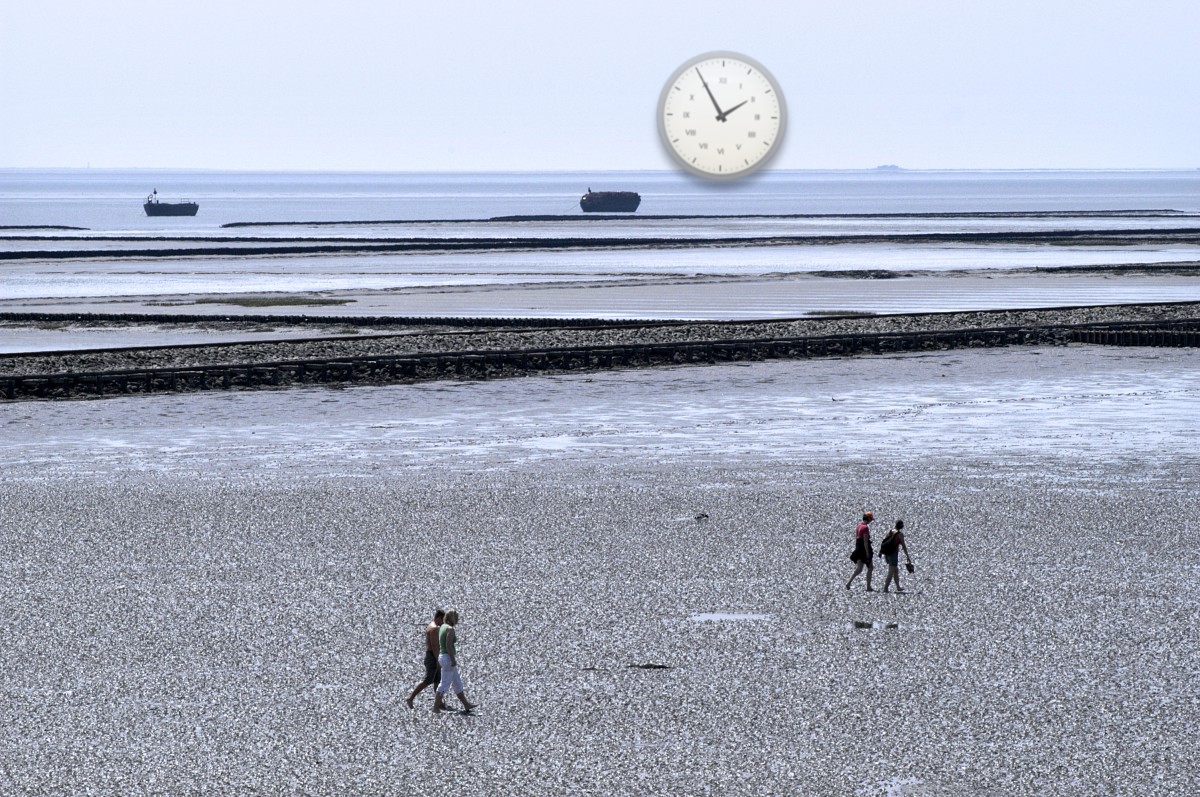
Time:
1:55
